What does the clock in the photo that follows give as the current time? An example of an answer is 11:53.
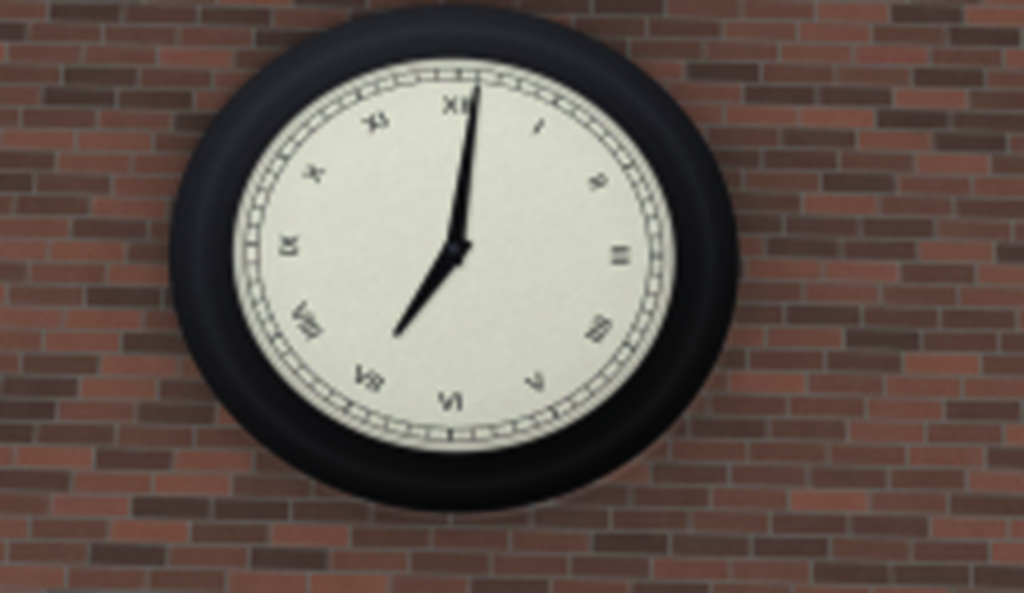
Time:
7:01
